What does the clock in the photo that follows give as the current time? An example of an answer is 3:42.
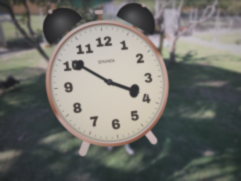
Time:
3:51
